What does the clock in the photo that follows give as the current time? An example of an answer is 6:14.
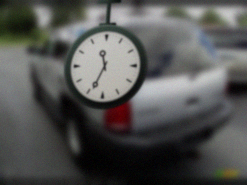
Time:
11:34
